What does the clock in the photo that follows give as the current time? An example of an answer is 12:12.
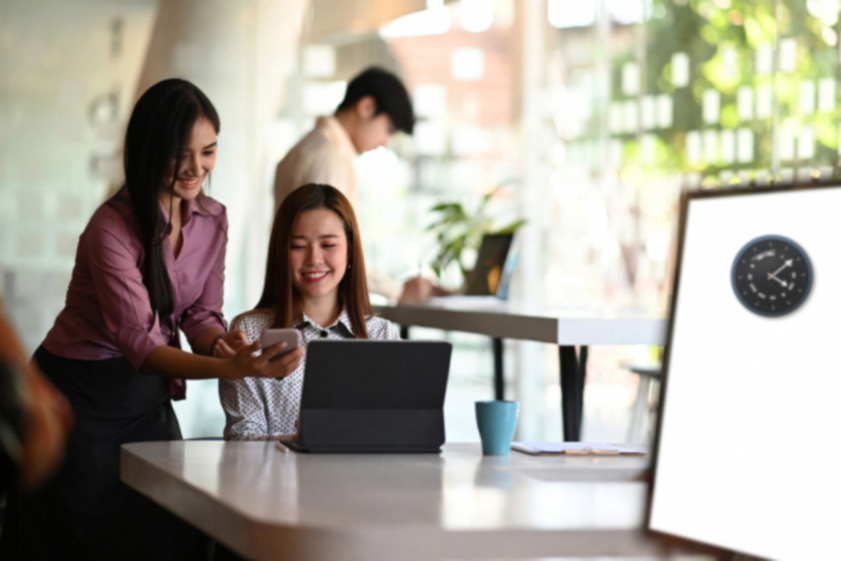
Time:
4:09
